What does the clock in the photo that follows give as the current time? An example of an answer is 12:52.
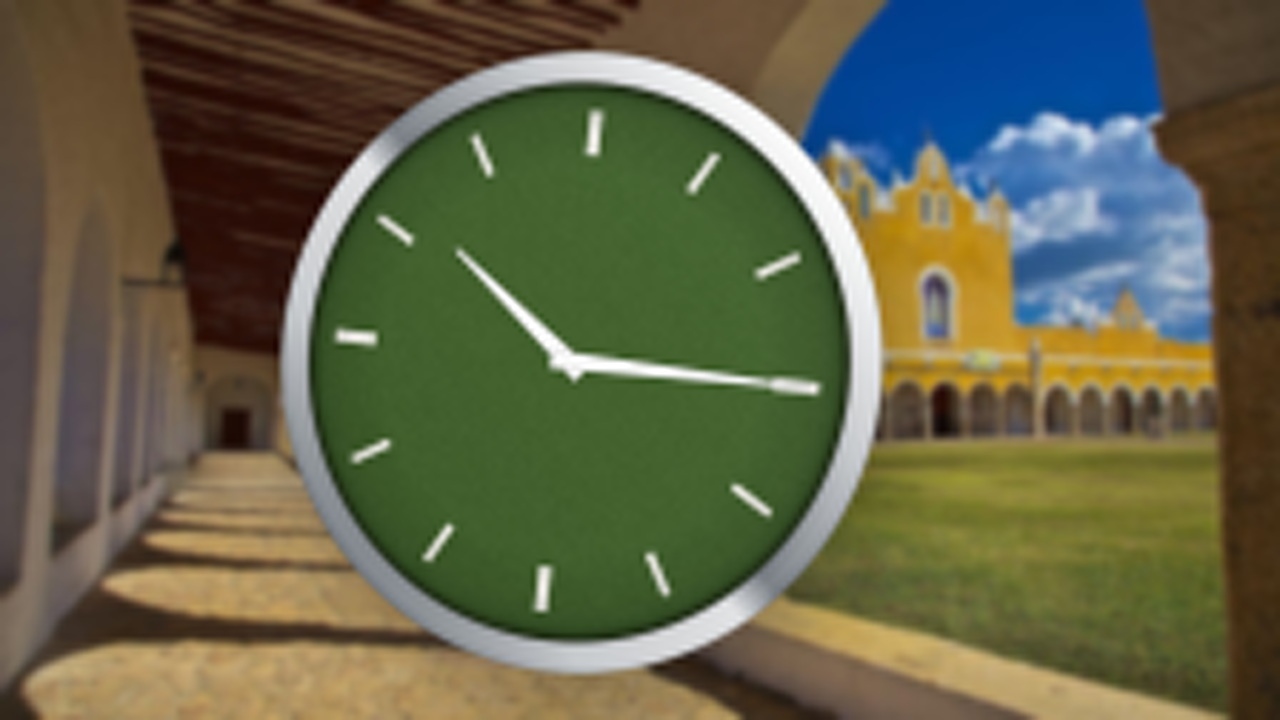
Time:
10:15
